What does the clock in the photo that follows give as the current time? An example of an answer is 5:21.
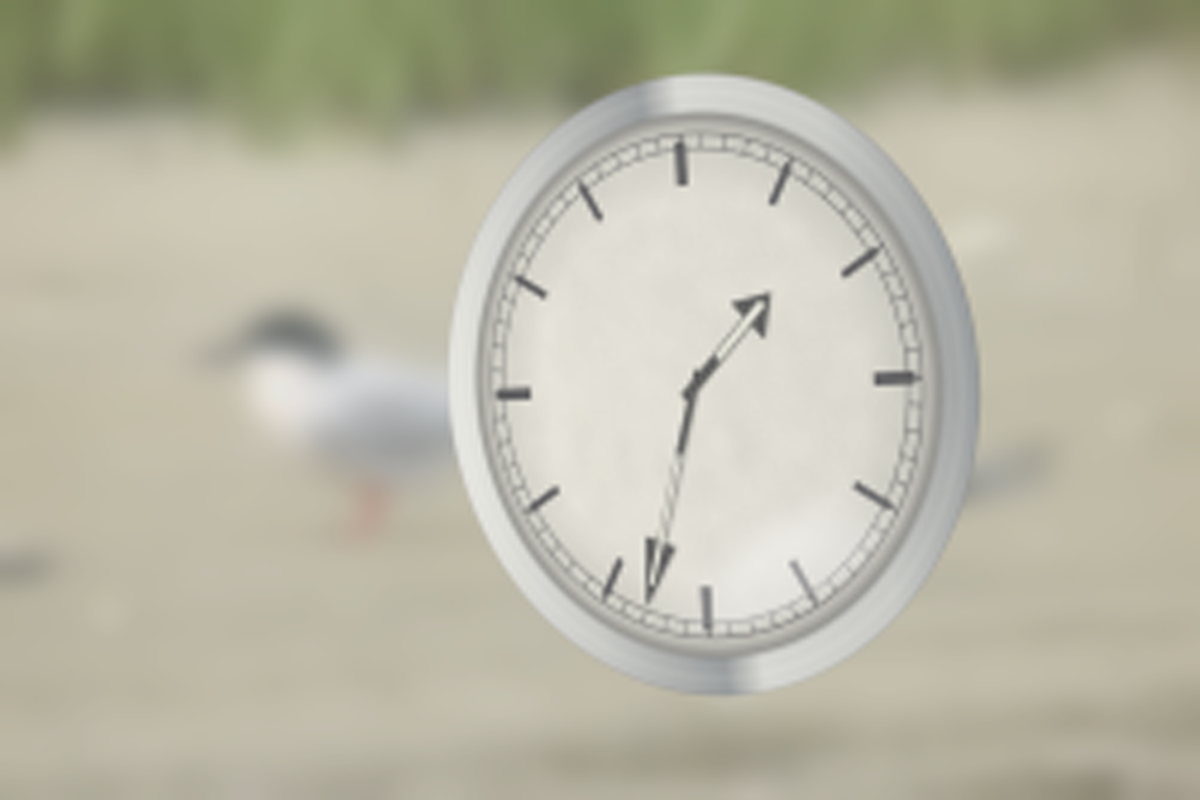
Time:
1:33
